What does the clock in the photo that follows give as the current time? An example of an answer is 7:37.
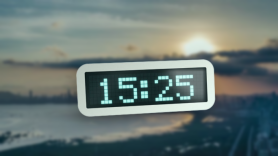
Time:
15:25
